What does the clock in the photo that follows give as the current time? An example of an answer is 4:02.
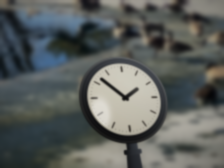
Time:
1:52
